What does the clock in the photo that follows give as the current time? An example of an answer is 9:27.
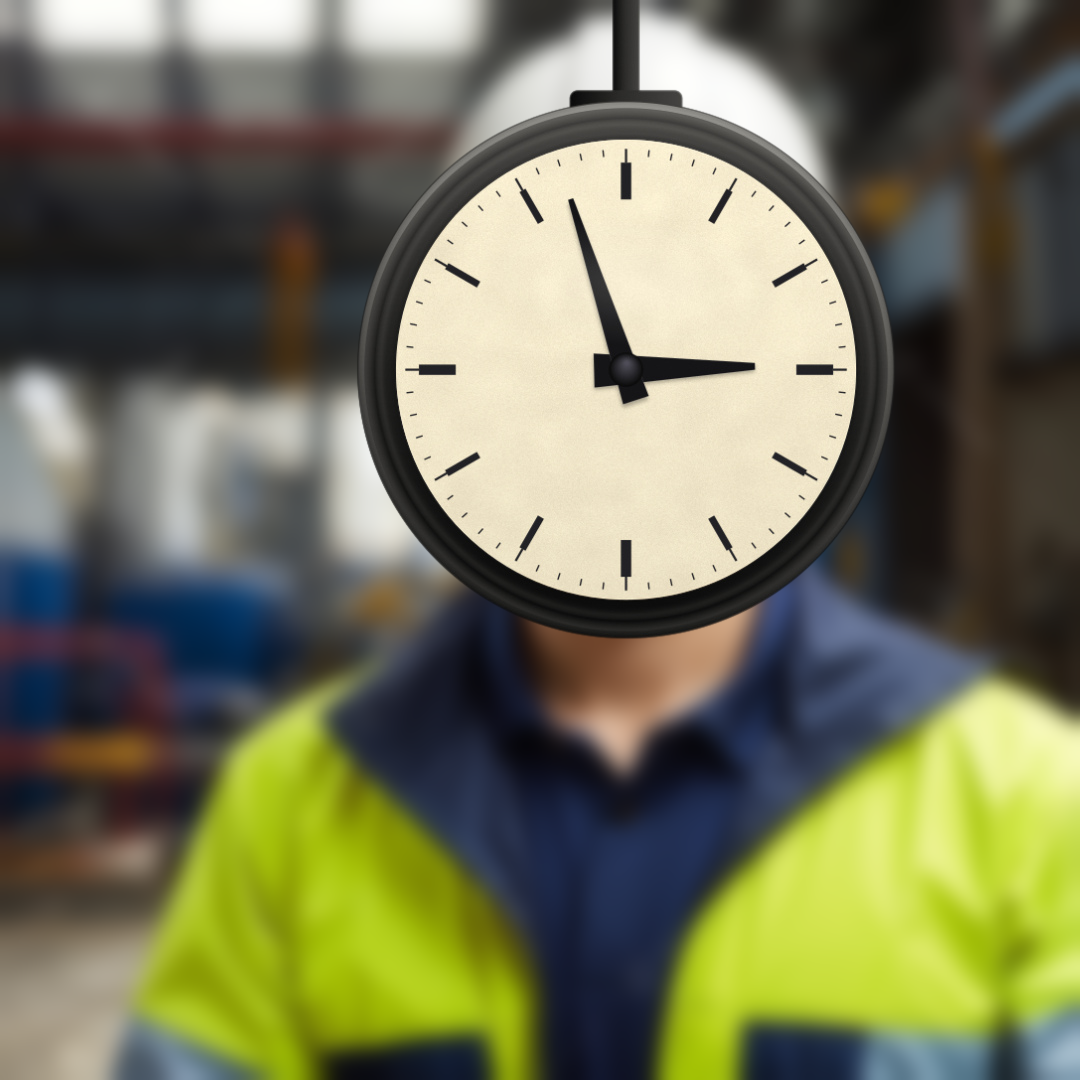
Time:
2:57
